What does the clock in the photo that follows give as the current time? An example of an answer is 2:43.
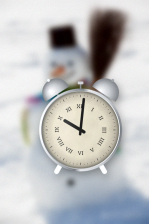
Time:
10:01
